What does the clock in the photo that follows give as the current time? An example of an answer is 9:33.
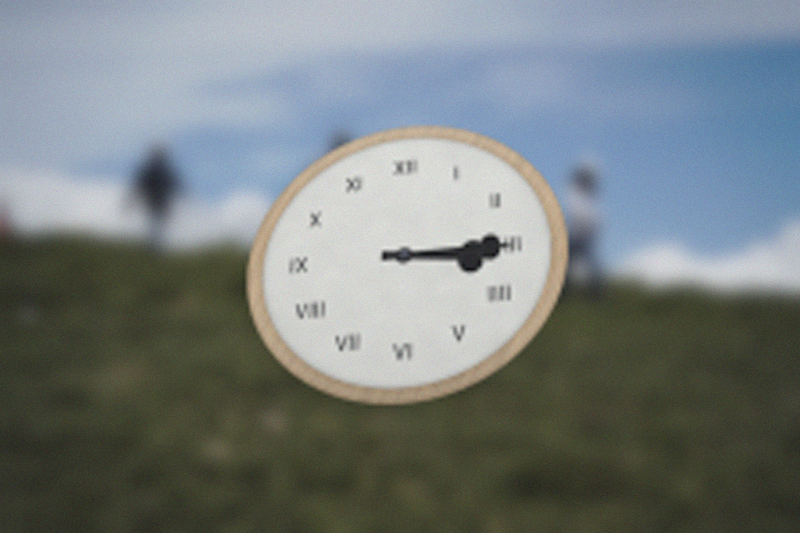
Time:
3:15
